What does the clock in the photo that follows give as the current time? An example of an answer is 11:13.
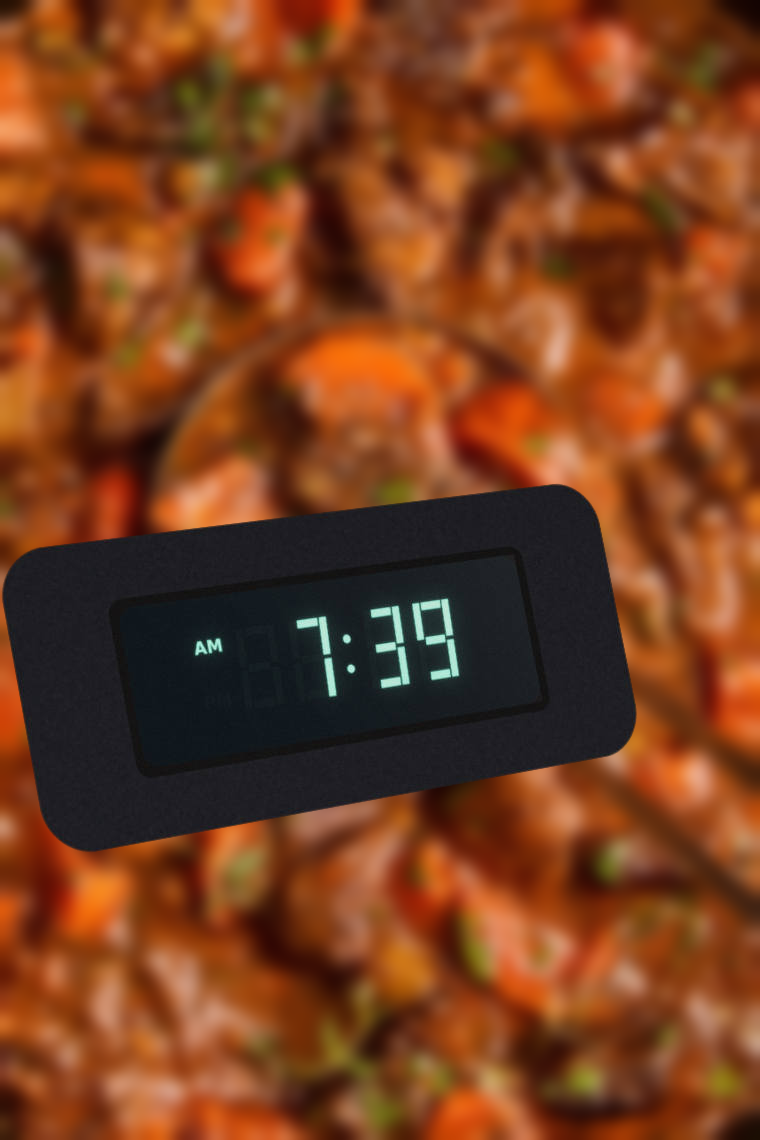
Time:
7:39
